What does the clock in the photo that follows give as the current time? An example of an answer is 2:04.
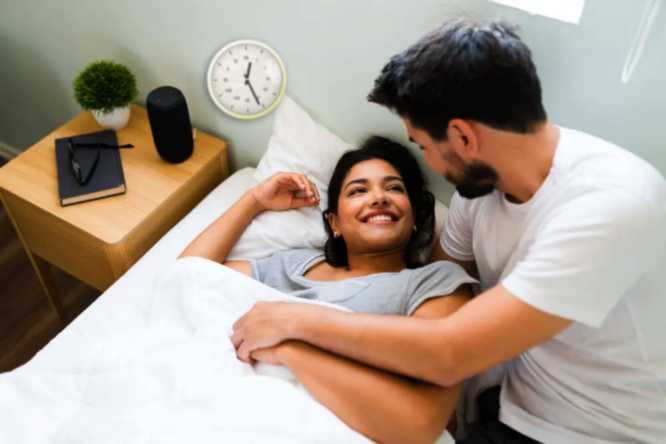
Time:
12:26
